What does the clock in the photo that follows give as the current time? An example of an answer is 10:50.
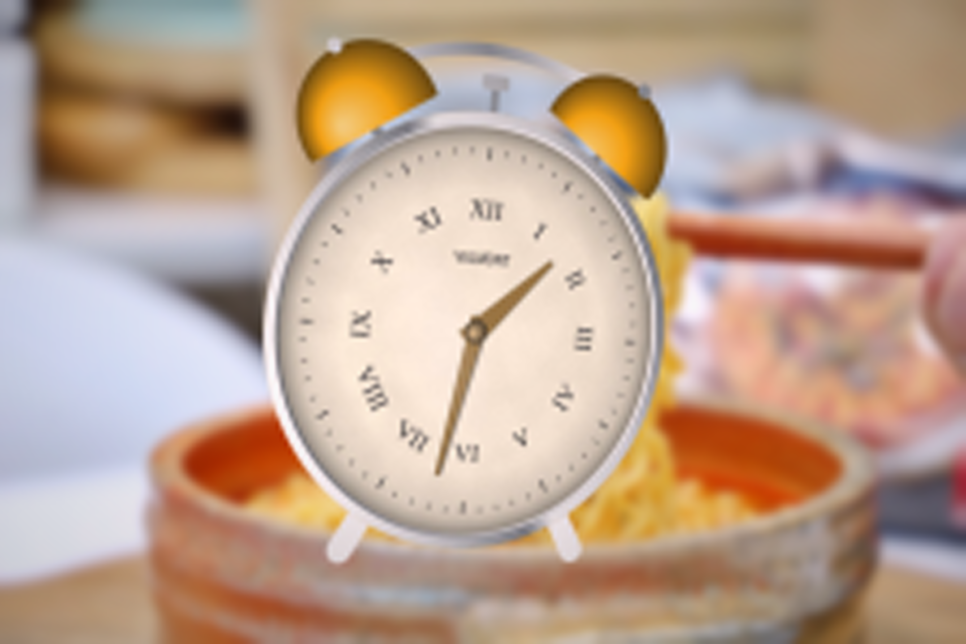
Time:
1:32
